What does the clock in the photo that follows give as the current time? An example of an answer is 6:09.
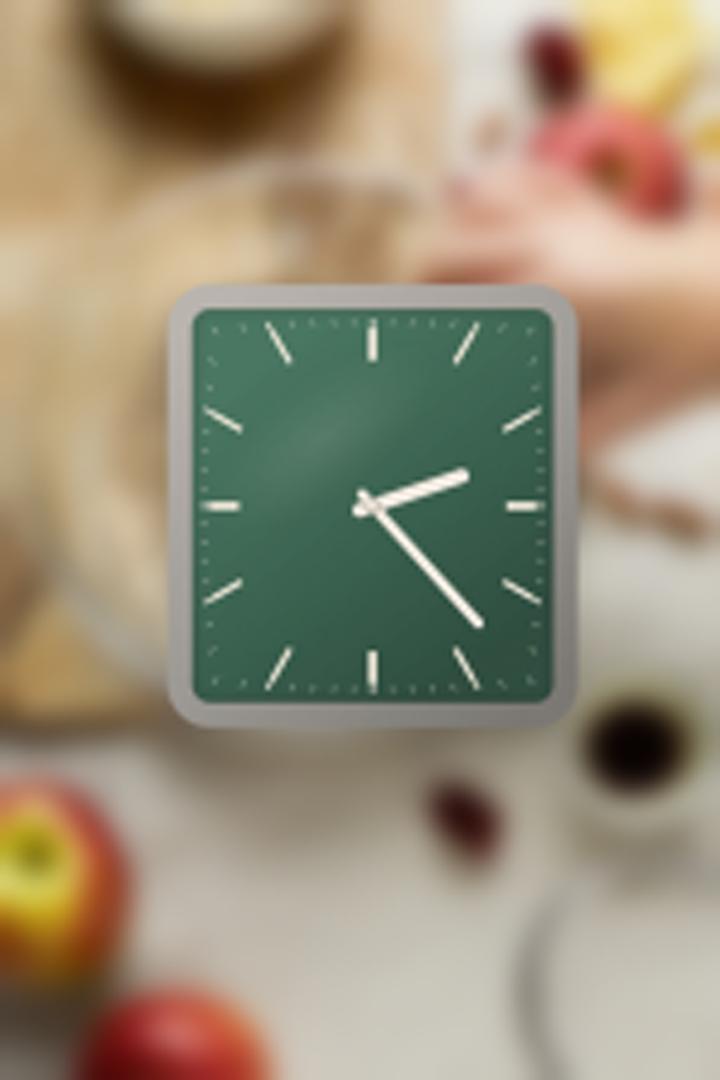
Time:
2:23
